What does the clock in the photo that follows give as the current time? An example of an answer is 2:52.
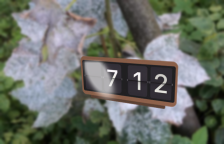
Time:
7:12
